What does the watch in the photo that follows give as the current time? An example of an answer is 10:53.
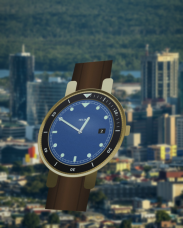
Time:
12:50
